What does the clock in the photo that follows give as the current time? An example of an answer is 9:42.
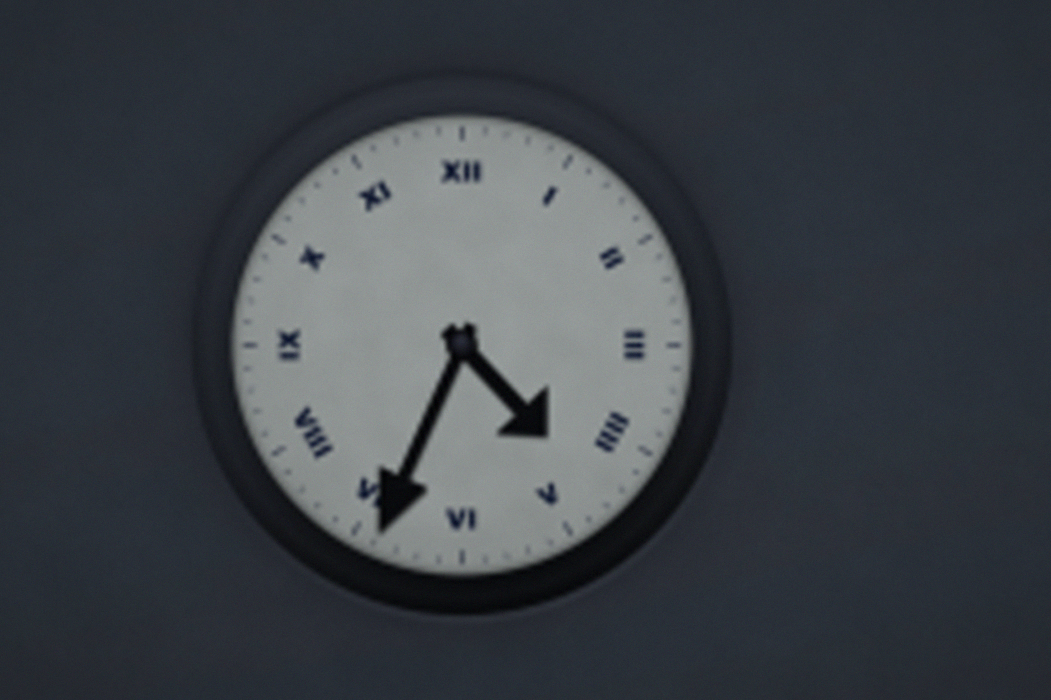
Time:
4:34
